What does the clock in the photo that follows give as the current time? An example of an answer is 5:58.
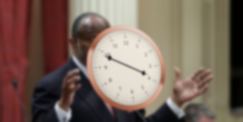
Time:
3:49
